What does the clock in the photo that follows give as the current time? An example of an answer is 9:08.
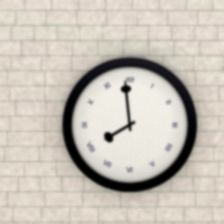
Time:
7:59
